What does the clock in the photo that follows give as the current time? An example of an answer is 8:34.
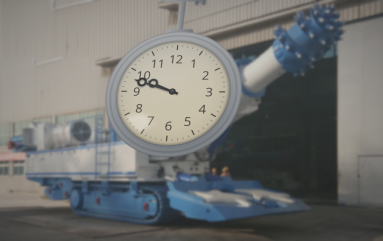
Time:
9:48
